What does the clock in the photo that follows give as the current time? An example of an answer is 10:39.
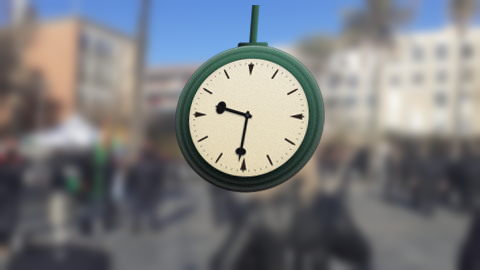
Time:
9:31
